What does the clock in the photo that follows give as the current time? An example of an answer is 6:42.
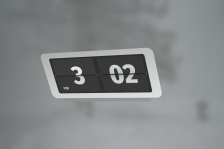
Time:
3:02
